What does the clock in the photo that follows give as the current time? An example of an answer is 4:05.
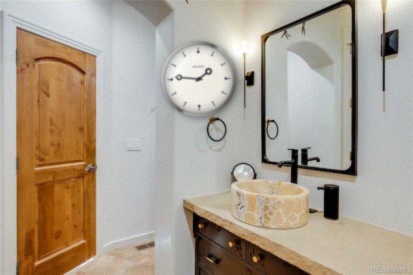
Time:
1:46
